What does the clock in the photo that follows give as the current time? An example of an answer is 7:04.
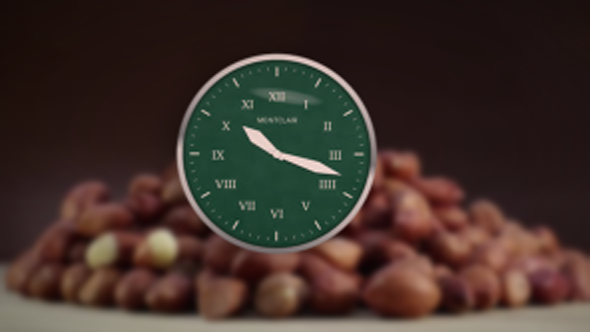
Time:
10:18
